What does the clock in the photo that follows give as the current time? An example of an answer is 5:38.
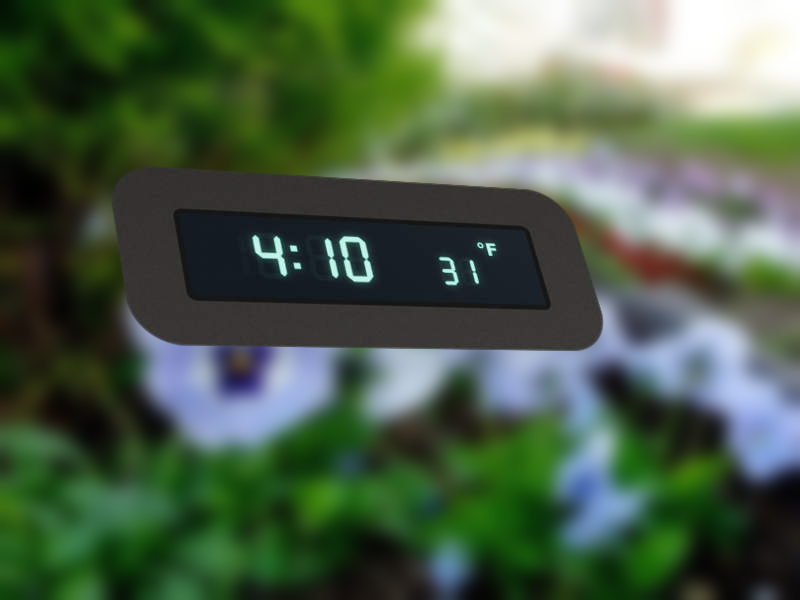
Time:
4:10
